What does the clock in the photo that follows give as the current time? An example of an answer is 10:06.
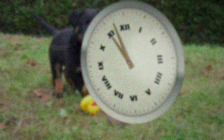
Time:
10:57
